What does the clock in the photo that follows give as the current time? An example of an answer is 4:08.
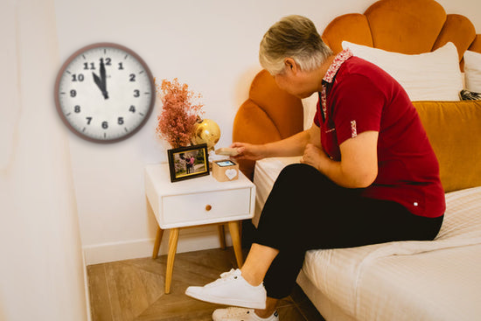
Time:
10:59
